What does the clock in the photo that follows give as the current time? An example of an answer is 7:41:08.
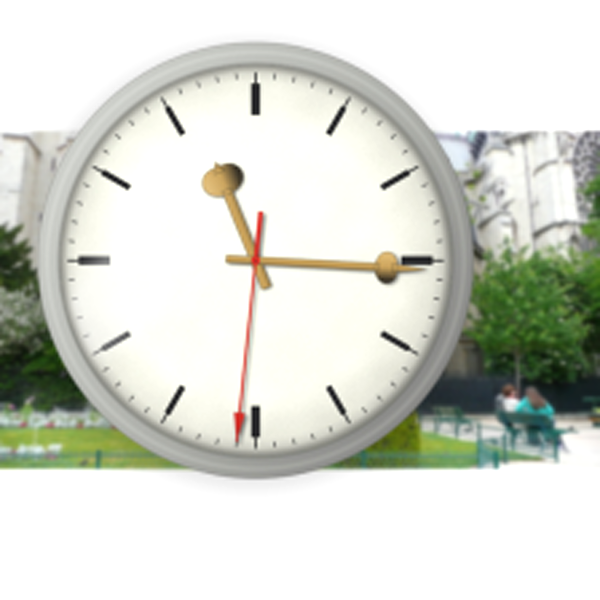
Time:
11:15:31
